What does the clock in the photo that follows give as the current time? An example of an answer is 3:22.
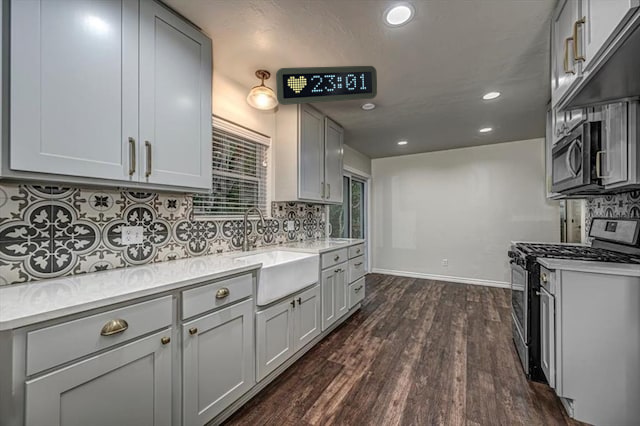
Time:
23:01
